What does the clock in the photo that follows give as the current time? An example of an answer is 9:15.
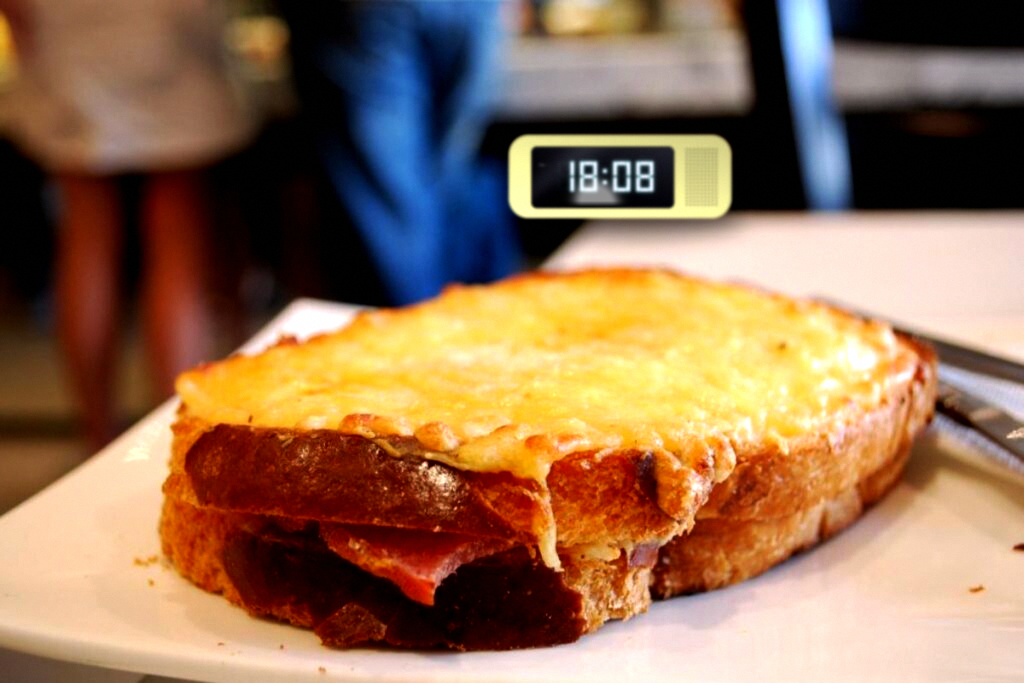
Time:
18:08
